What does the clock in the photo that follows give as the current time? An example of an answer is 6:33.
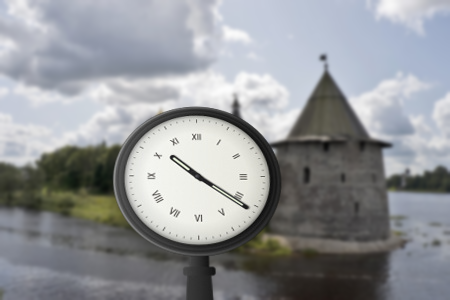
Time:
10:21
